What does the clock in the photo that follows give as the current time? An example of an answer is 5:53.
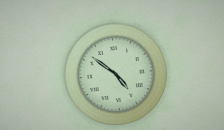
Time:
4:52
